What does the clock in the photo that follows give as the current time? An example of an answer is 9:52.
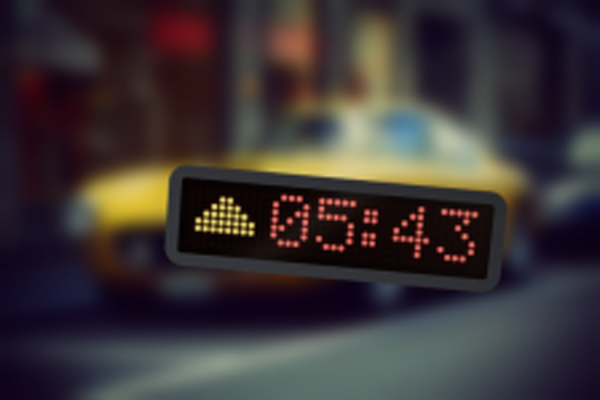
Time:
5:43
